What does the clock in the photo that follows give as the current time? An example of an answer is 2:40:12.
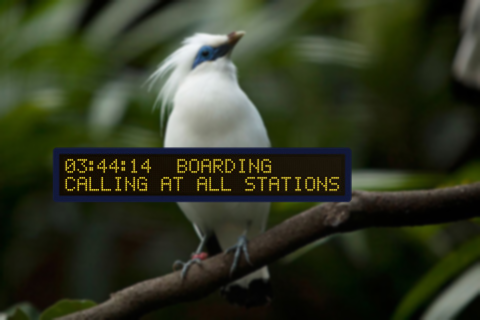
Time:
3:44:14
